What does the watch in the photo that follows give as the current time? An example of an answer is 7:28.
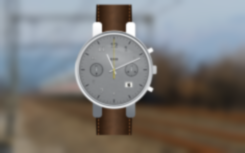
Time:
11:11
